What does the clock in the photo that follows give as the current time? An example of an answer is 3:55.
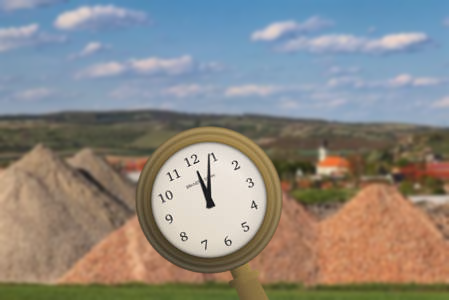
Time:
12:04
